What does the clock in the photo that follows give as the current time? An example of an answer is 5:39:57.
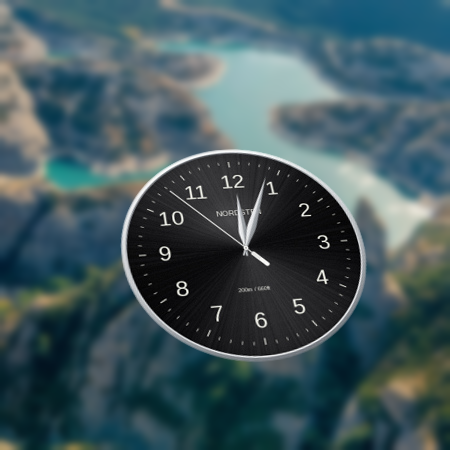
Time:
12:03:53
